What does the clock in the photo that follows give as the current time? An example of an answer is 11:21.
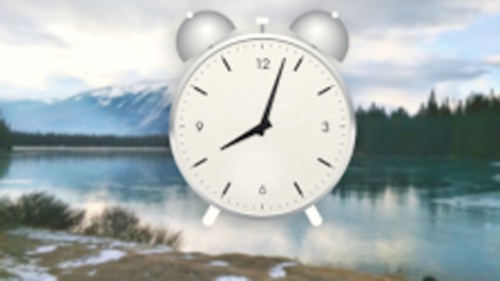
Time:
8:03
